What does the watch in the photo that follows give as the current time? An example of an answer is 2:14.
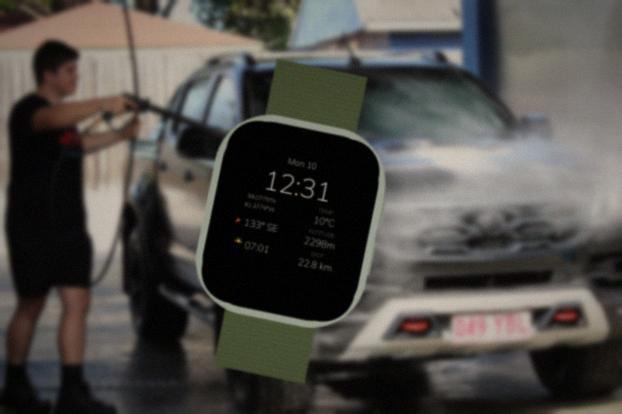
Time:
12:31
